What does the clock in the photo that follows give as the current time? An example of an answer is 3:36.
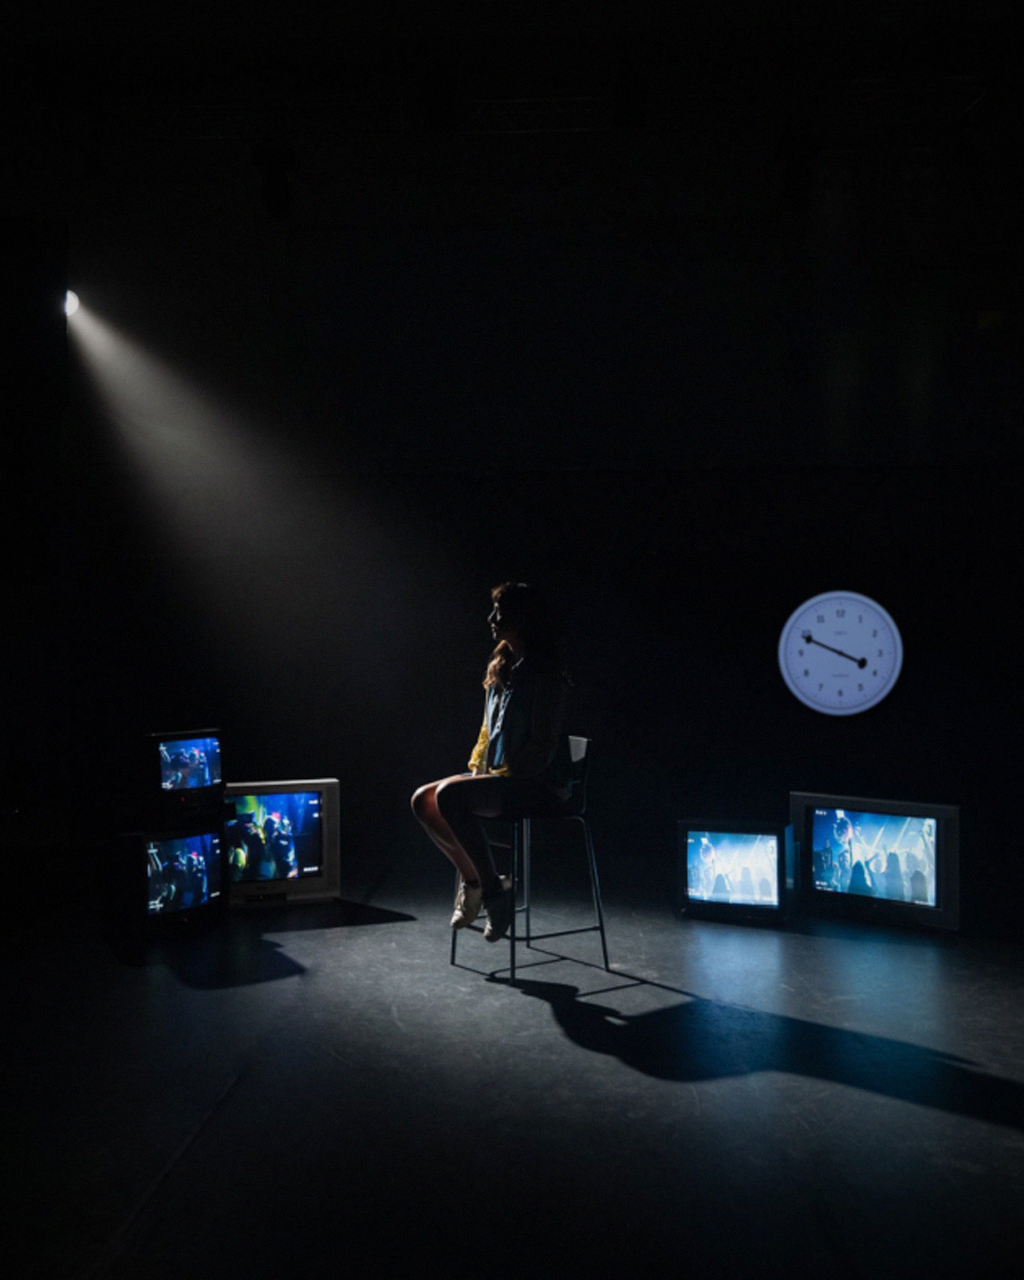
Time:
3:49
